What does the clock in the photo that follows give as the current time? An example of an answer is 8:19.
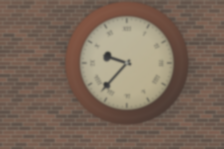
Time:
9:37
